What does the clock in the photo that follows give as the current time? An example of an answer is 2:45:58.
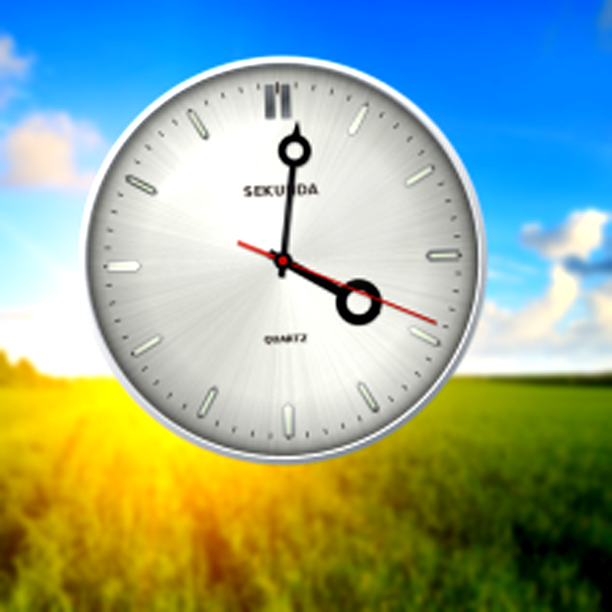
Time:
4:01:19
